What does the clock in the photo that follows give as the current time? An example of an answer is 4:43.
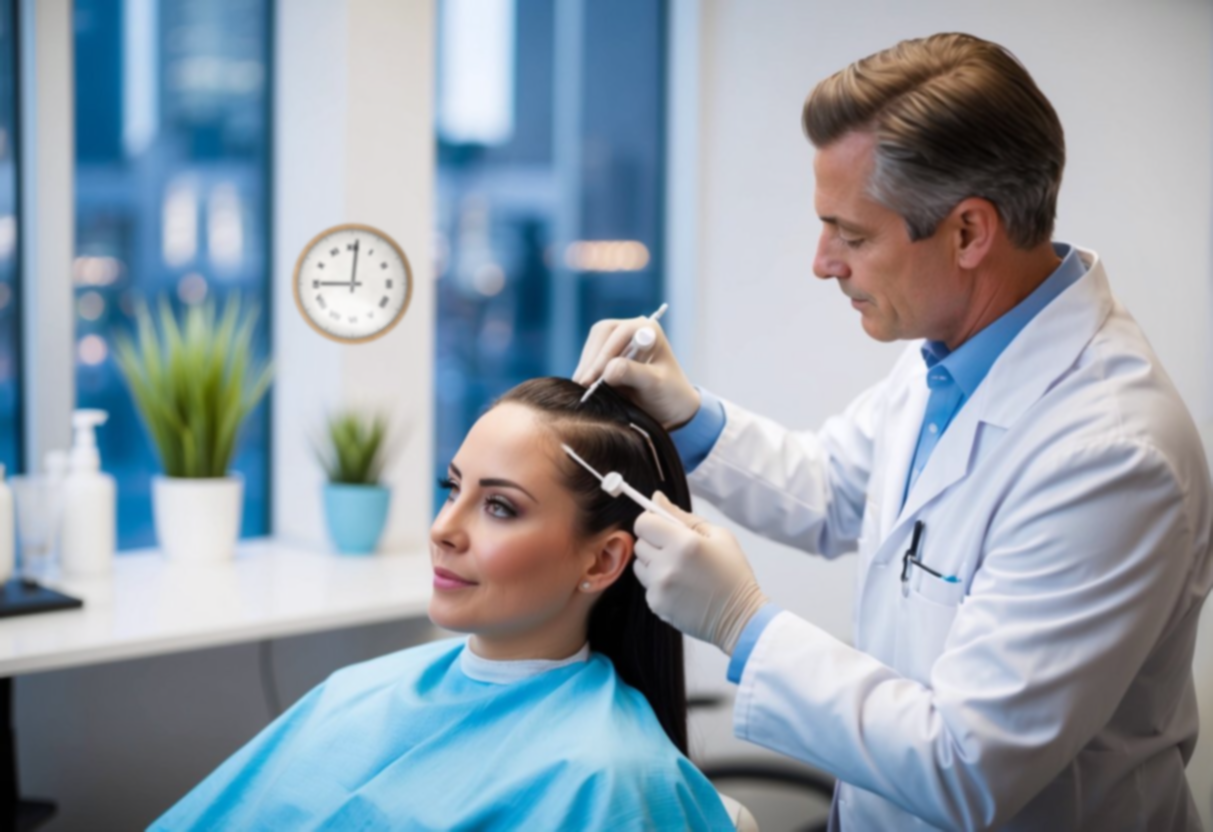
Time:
9:01
